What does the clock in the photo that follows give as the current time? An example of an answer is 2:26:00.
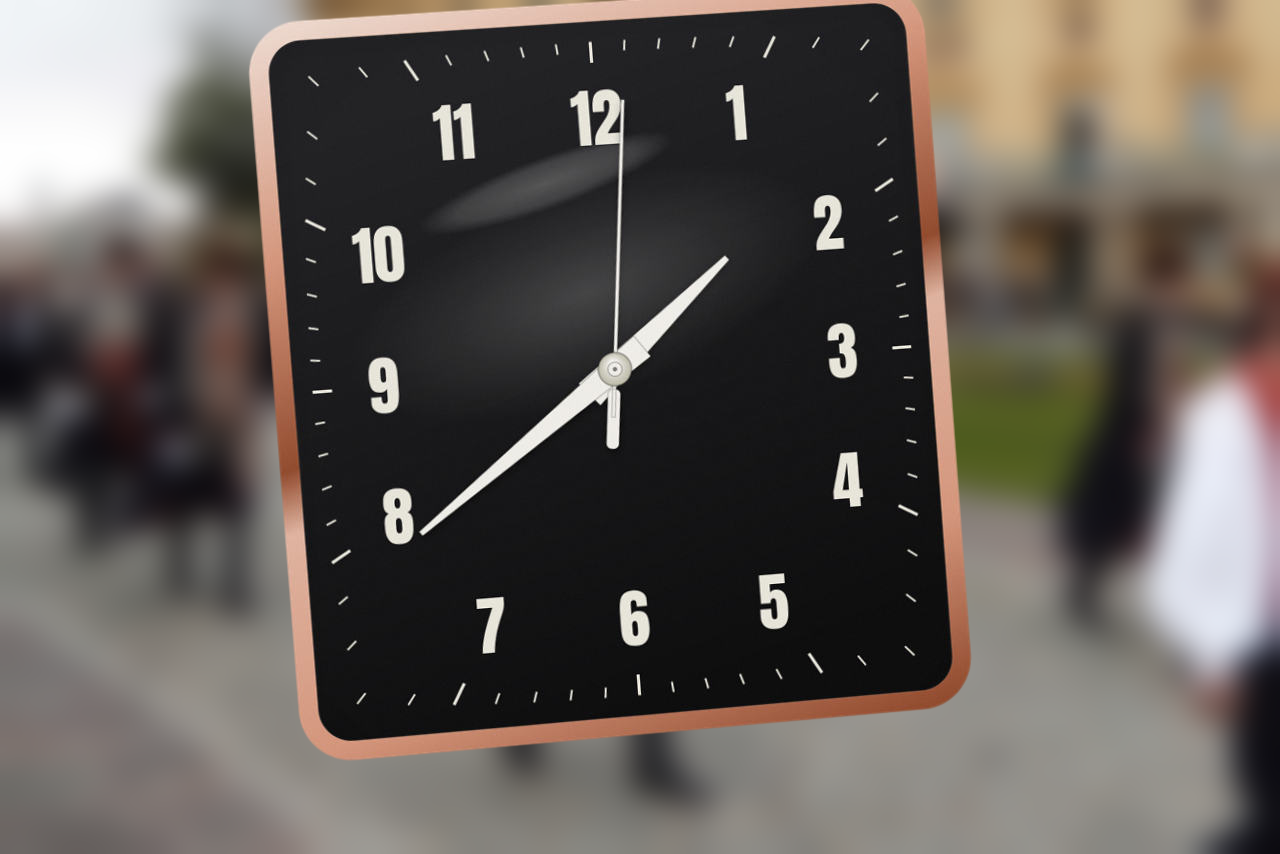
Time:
1:39:01
